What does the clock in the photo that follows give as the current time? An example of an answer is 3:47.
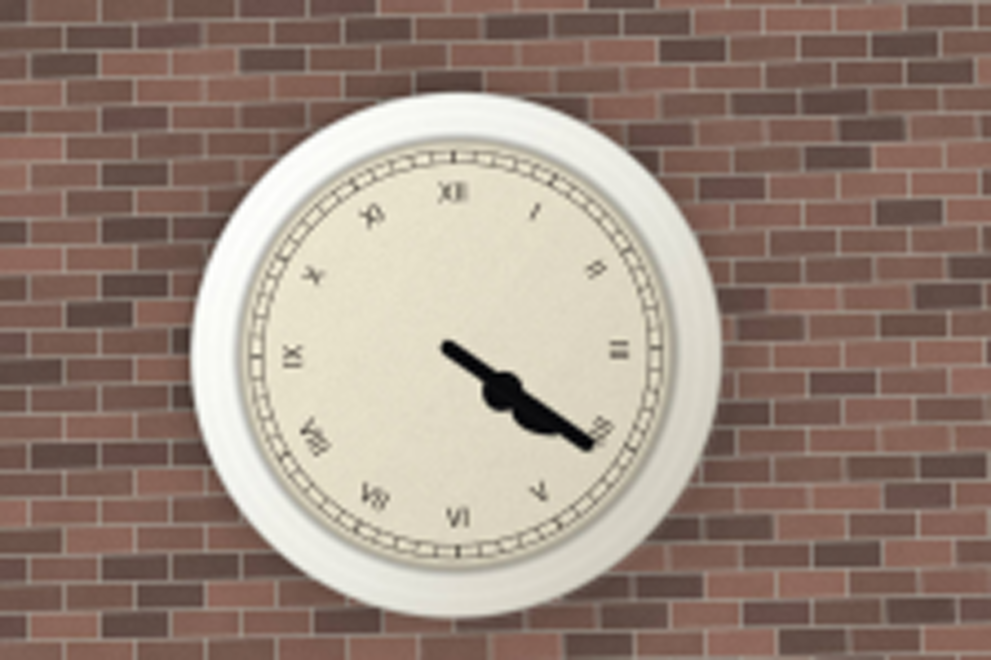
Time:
4:21
